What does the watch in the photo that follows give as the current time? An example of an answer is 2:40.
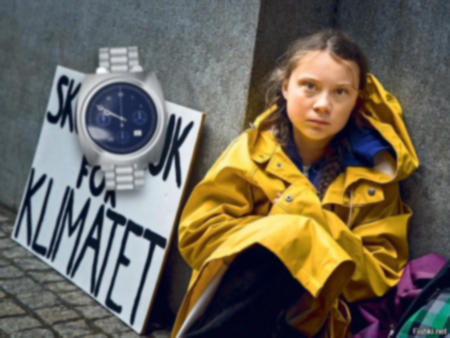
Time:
9:50
